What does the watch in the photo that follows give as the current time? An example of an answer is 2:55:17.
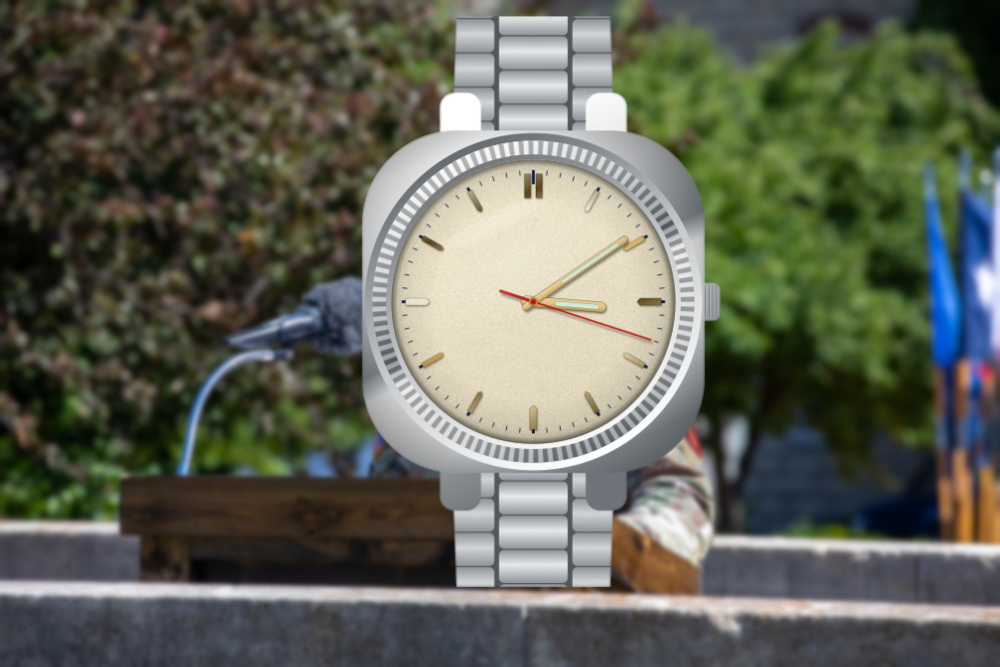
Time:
3:09:18
